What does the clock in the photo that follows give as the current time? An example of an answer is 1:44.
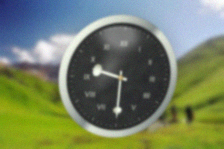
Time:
9:30
